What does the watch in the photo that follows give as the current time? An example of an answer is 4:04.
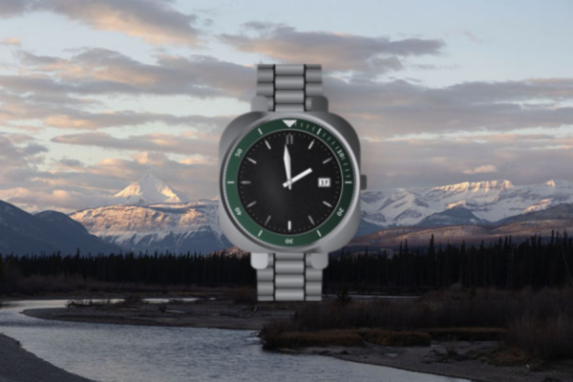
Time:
1:59
